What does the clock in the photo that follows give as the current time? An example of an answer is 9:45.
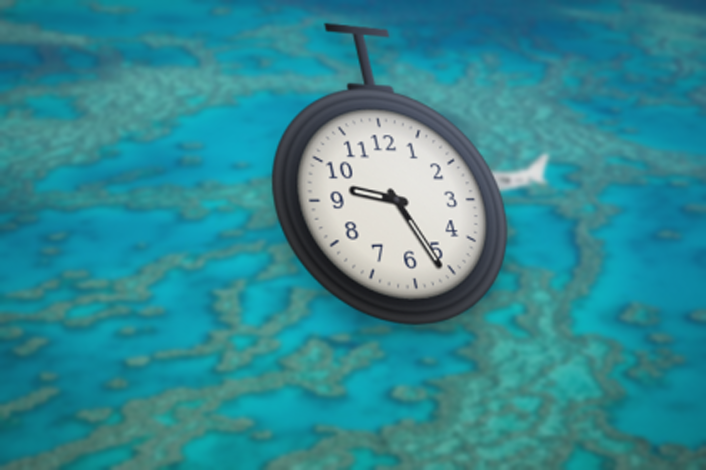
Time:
9:26
